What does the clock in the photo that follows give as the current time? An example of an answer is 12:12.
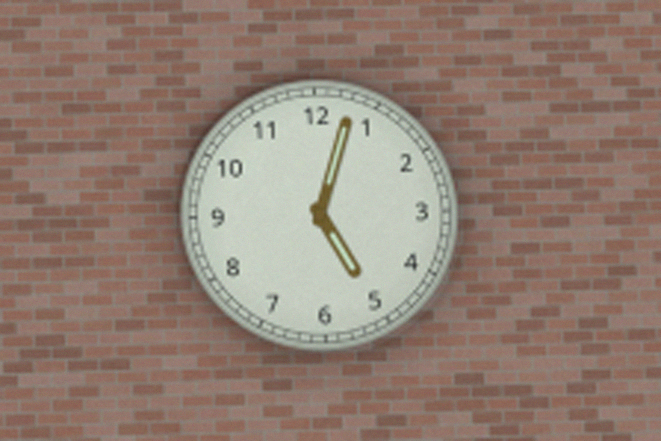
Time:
5:03
